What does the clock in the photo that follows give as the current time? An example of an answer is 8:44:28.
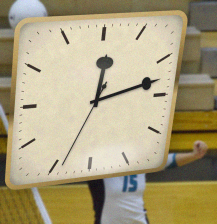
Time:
12:12:34
